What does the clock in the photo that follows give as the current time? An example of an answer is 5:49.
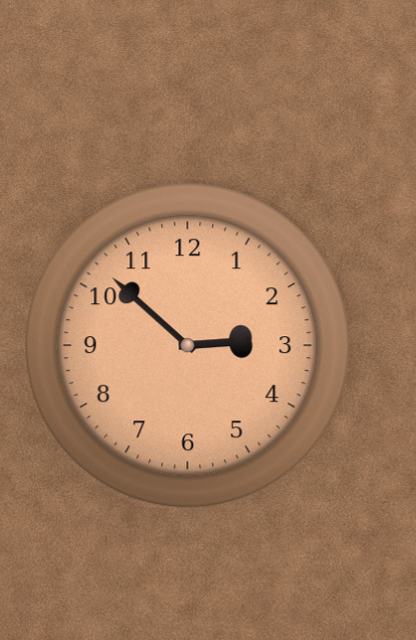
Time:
2:52
